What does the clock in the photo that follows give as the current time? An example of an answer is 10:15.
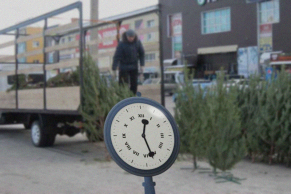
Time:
12:27
